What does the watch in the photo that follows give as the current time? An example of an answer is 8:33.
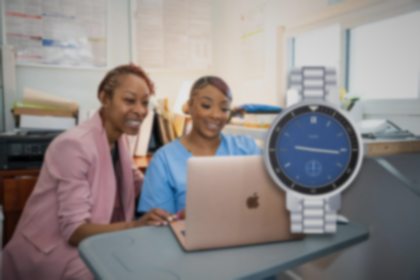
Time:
9:16
